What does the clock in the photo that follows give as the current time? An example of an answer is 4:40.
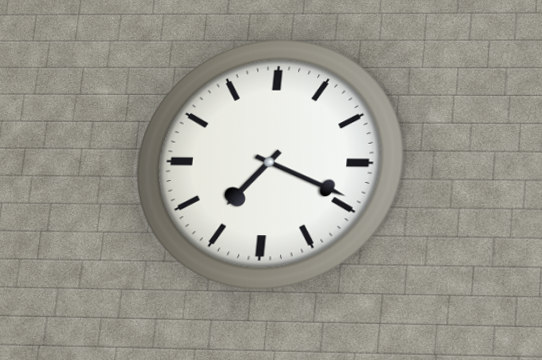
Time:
7:19
